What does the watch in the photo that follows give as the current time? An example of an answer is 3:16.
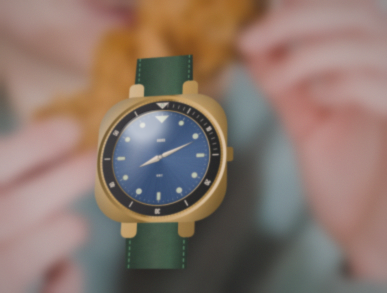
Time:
8:11
